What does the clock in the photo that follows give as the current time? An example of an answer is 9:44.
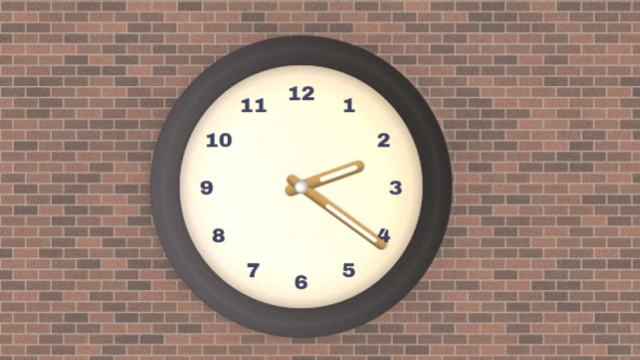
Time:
2:21
